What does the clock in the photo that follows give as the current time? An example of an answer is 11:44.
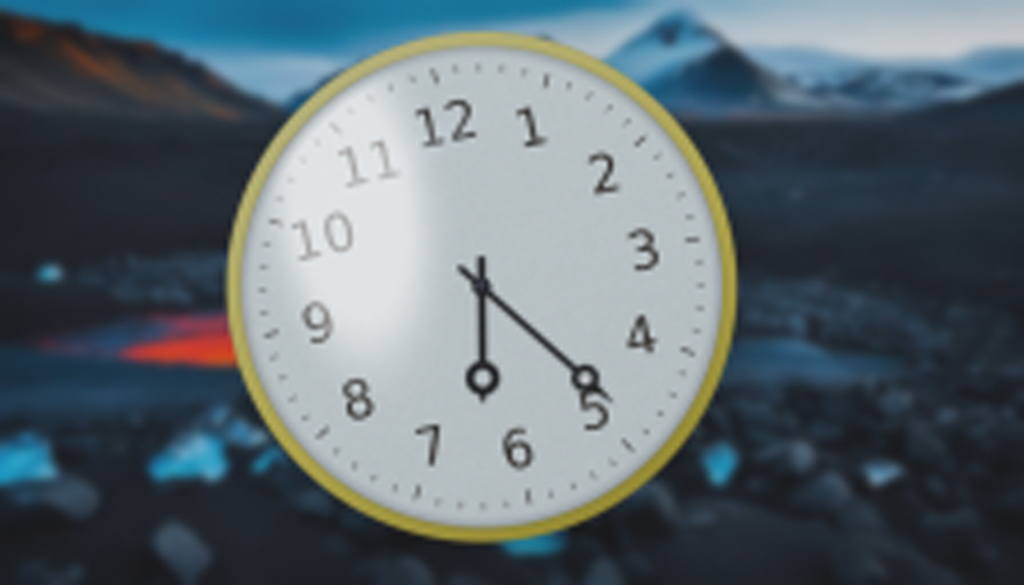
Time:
6:24
